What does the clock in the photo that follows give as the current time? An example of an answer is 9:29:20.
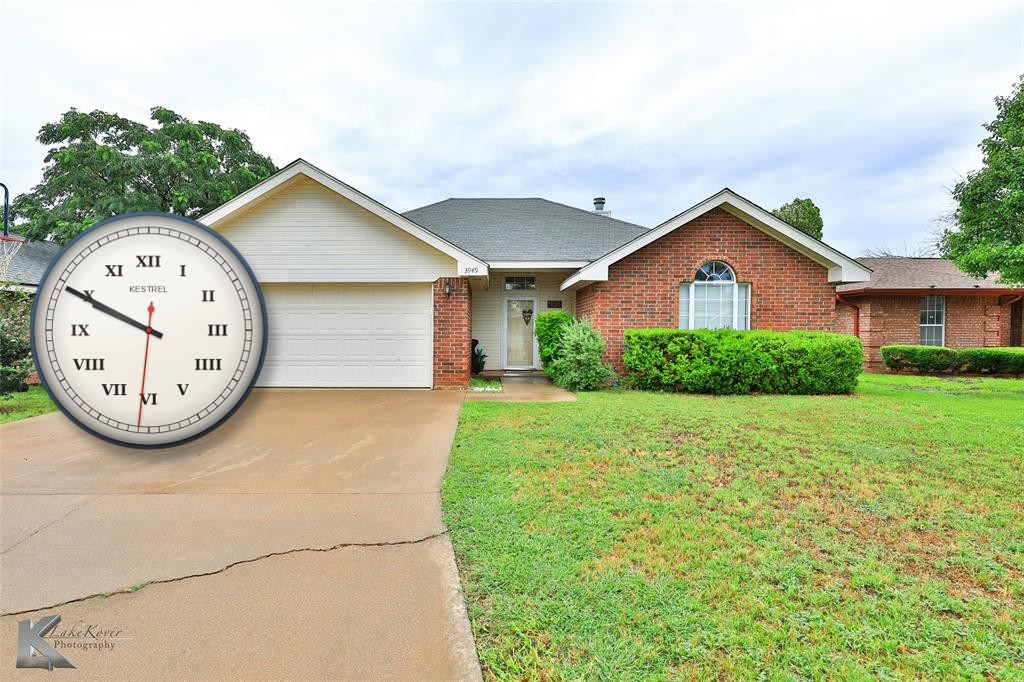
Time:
9:49:31
